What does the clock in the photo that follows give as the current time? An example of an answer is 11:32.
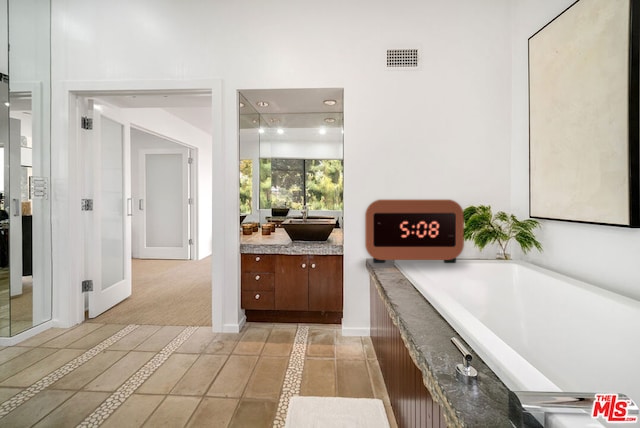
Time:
5:08
